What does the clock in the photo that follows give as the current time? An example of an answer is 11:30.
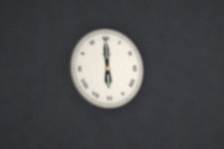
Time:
6:00
